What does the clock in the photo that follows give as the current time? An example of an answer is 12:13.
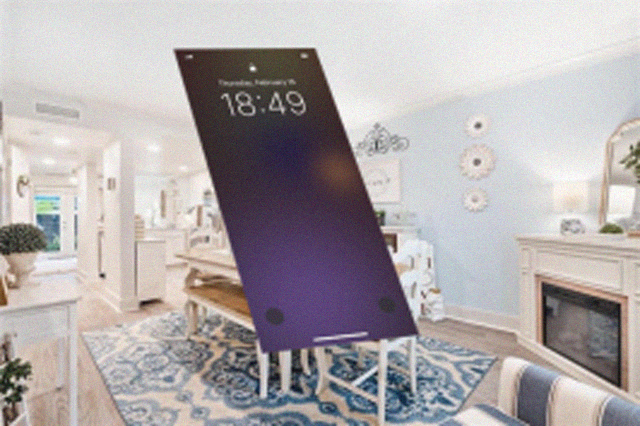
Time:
18:49
